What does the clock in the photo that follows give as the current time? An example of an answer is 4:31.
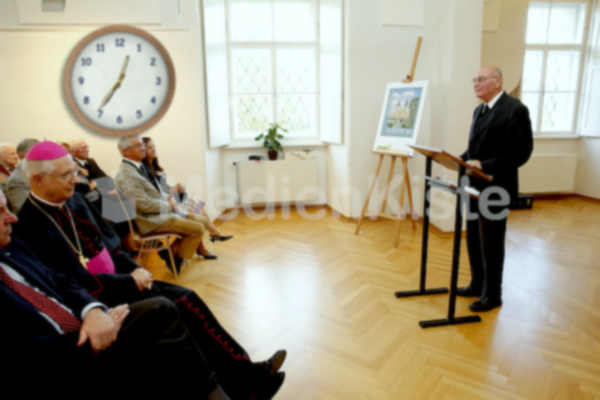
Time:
12:36
